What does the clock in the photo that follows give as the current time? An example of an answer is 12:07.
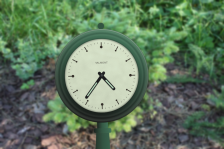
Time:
4:36
